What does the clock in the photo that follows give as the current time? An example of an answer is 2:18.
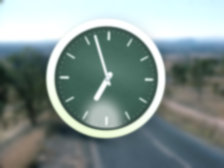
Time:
6:57
